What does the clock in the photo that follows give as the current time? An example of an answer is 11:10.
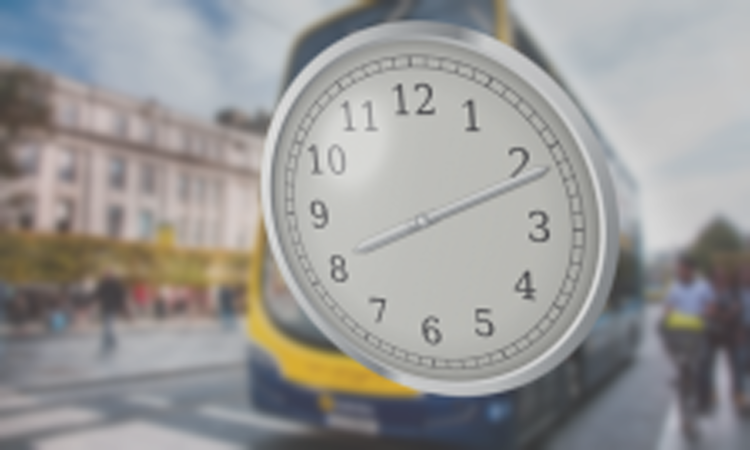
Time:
8:11
